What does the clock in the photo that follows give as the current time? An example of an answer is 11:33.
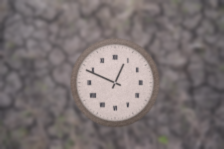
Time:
12:49
